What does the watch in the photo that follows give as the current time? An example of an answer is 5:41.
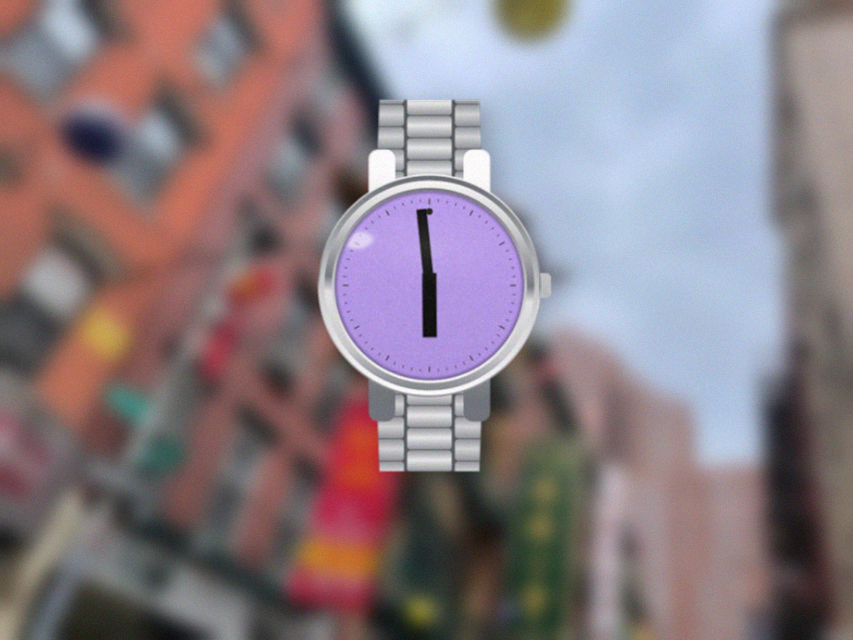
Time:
5:59
